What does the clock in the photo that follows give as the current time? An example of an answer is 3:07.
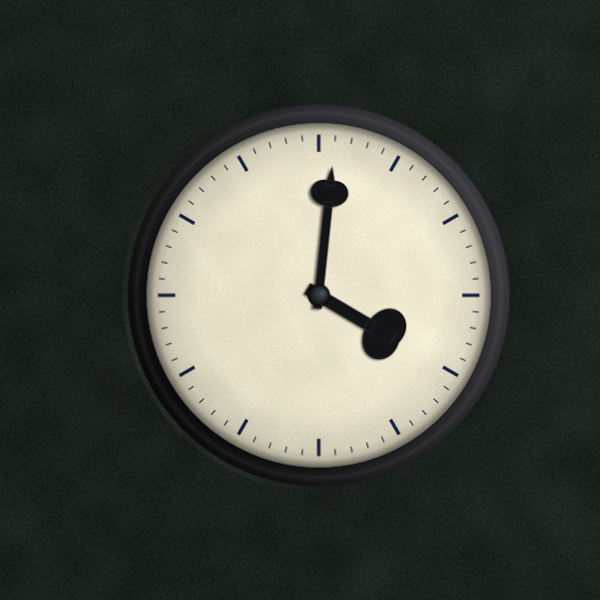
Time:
4:01
